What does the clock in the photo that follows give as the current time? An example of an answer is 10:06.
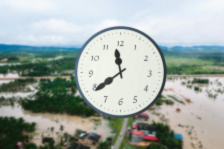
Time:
11:39
